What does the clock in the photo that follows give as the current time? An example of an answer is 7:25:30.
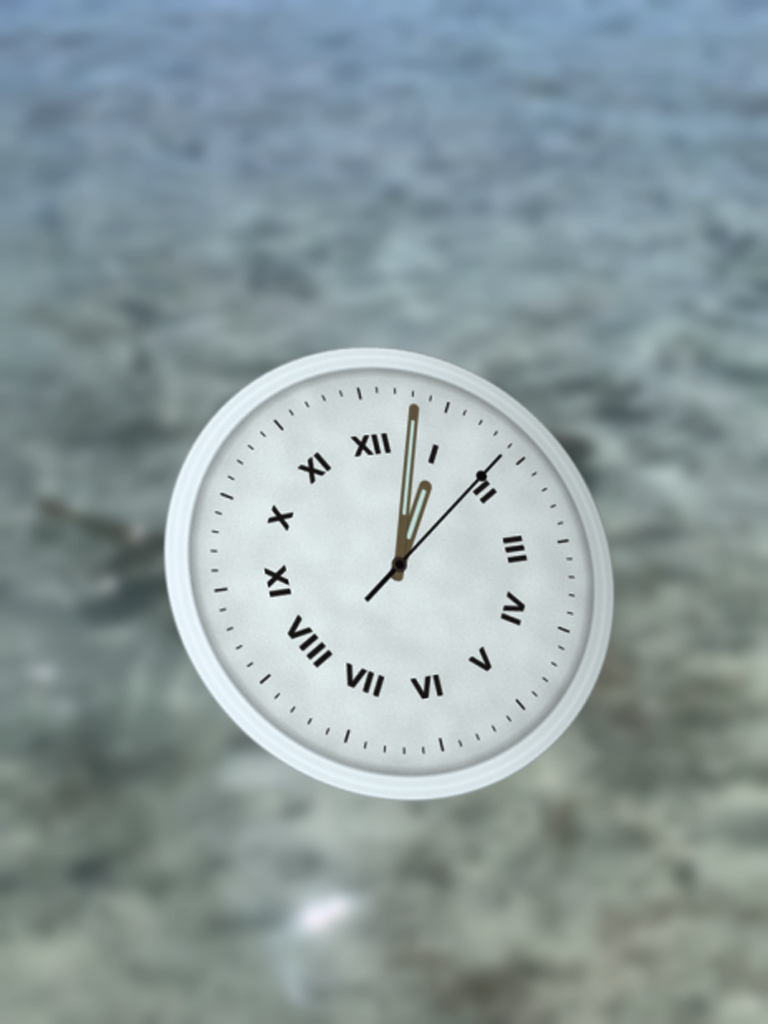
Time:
1:03:09
